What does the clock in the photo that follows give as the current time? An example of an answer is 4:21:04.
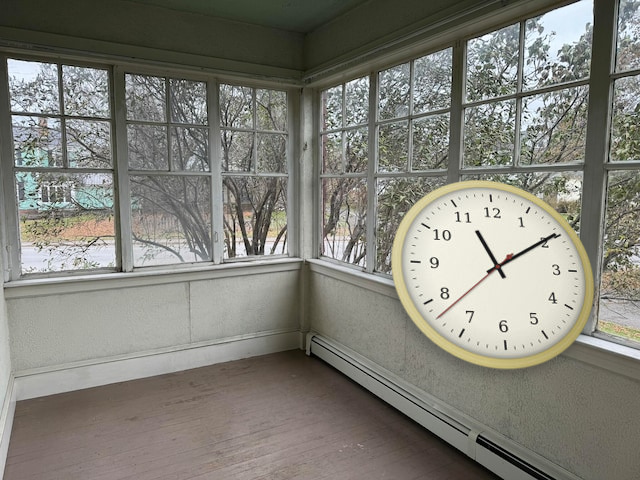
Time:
11:09:38
